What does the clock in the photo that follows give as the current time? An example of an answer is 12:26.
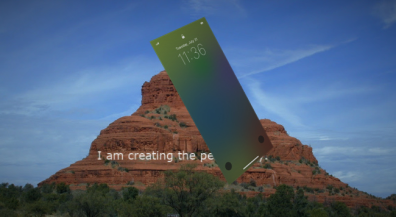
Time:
11:36
